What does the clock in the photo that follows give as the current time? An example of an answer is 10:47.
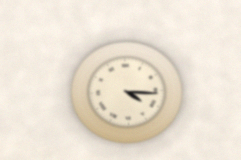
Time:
4:16
